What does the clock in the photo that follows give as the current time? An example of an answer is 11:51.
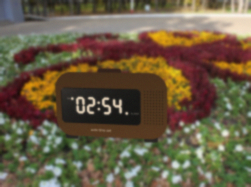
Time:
2:54
